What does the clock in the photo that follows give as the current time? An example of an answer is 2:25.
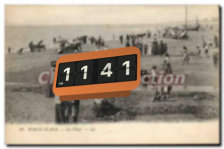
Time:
11:41
